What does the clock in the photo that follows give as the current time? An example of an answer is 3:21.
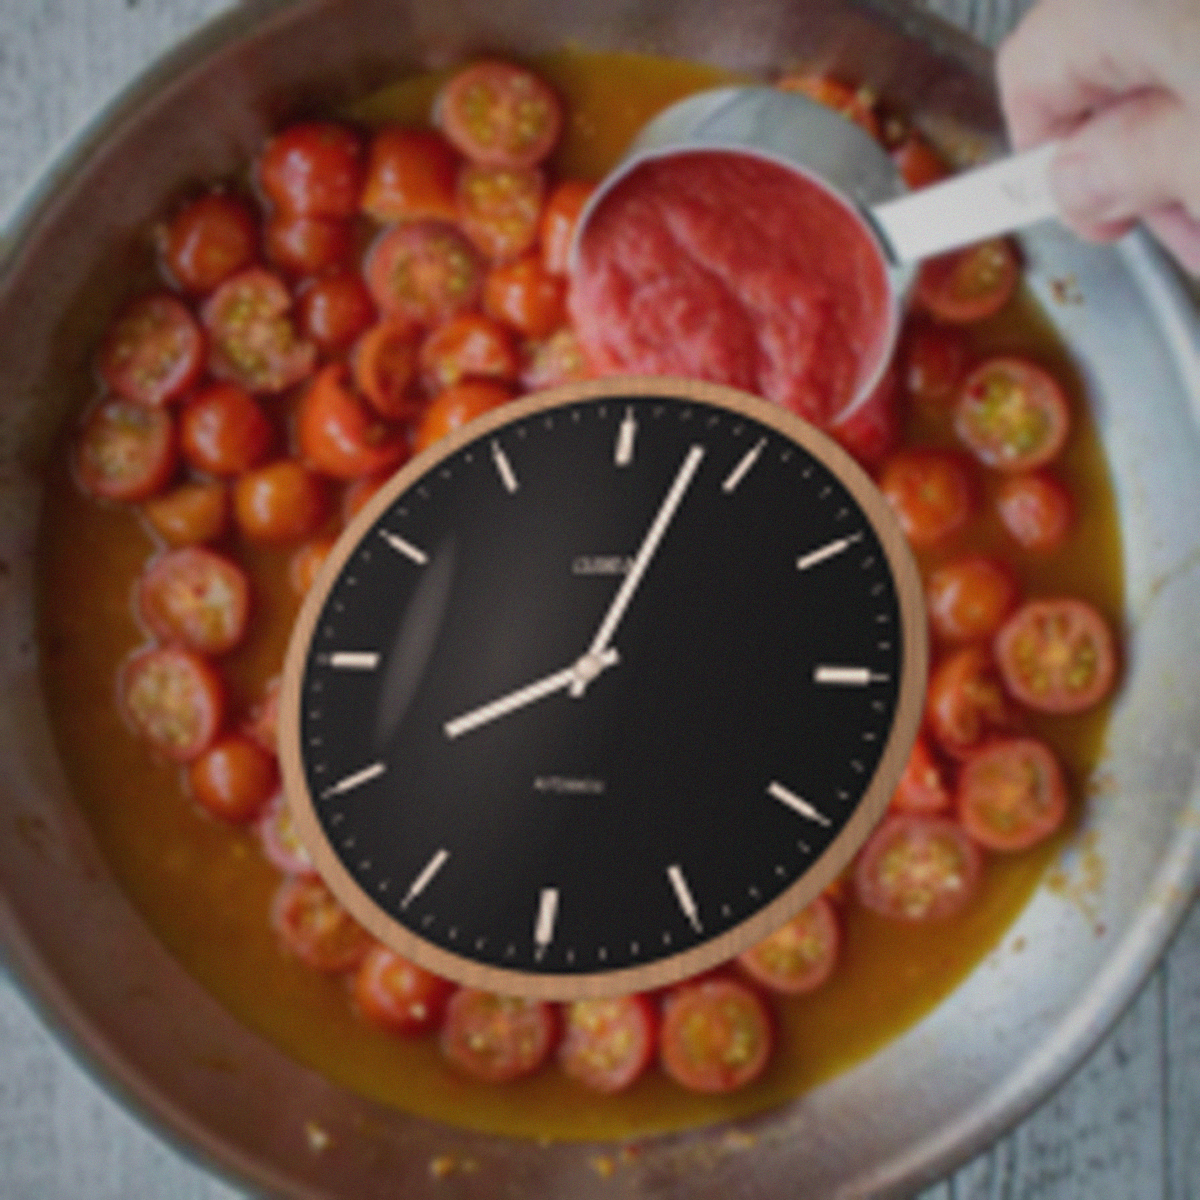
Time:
8:03
